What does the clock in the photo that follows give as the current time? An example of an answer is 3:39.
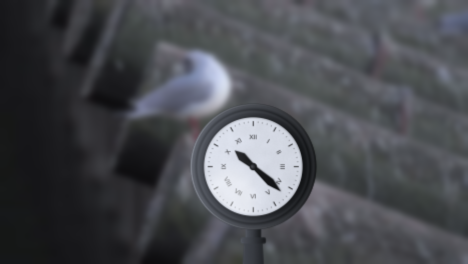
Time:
10:22
